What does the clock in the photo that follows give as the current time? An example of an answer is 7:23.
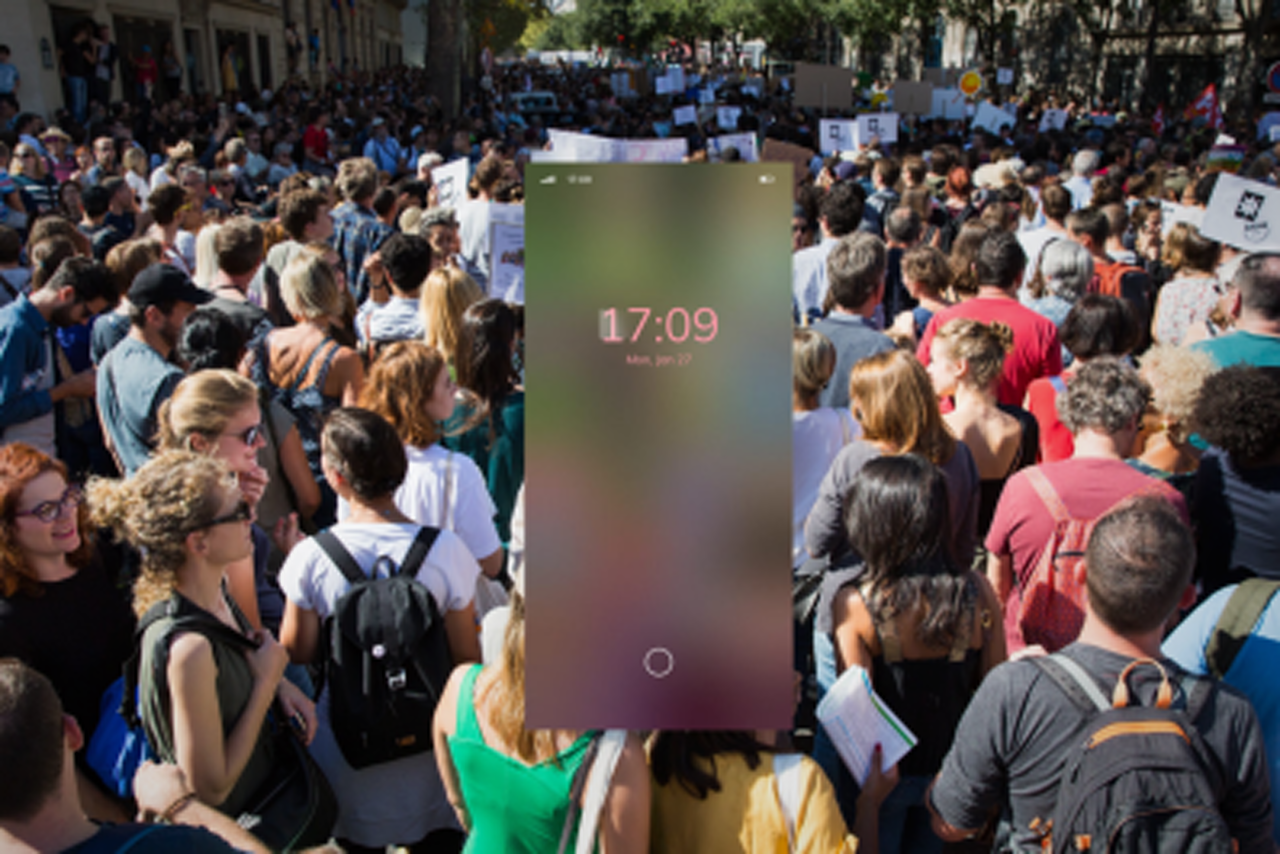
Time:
17:09
